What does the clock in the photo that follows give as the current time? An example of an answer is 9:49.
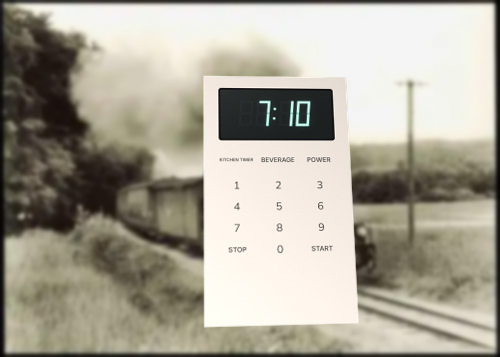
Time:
7:10
